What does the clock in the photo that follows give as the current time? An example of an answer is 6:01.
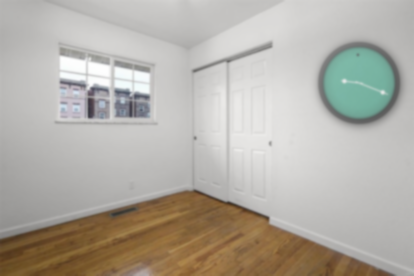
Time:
9:19
